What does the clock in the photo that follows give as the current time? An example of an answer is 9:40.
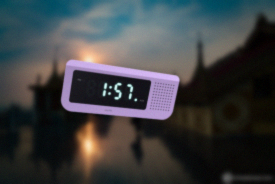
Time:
1:57
